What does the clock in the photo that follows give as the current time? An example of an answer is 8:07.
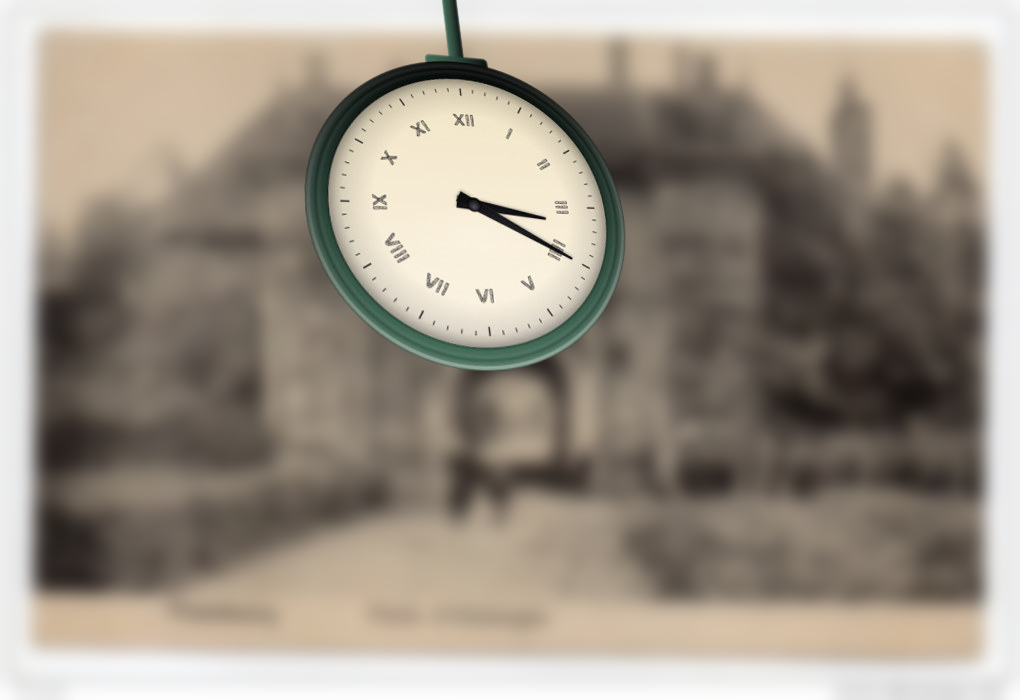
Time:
3:20
